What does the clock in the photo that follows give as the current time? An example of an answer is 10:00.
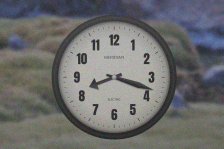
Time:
8:18
